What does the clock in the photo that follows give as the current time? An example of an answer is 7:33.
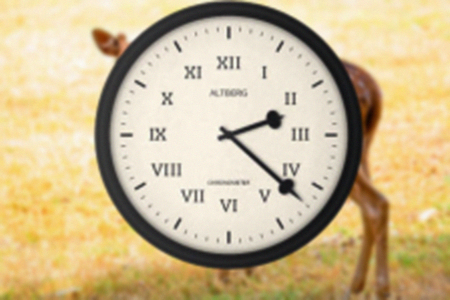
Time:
2:22
